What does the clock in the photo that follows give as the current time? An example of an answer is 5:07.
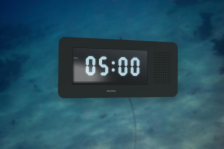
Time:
5:00
